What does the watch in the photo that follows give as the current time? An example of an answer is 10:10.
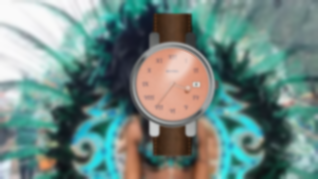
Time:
3:36
